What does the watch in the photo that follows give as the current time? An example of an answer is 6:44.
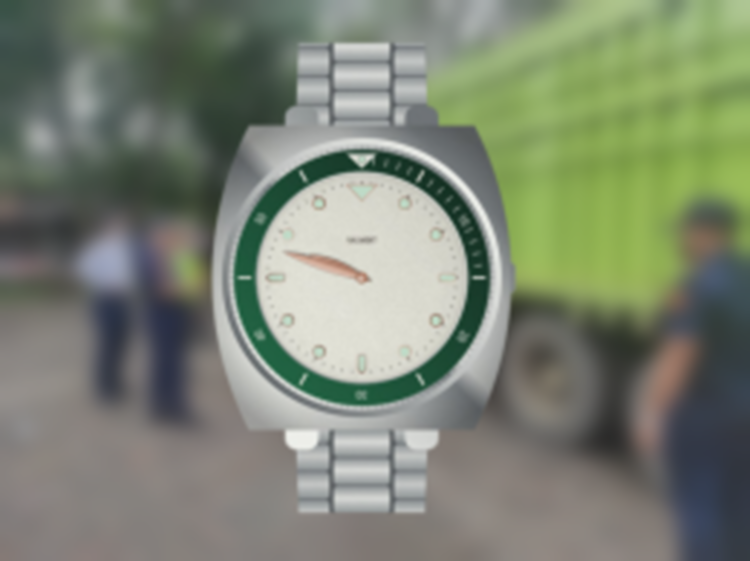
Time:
9:48
